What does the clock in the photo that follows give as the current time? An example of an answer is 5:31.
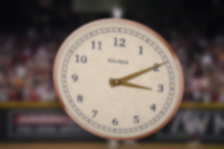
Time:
3:10
